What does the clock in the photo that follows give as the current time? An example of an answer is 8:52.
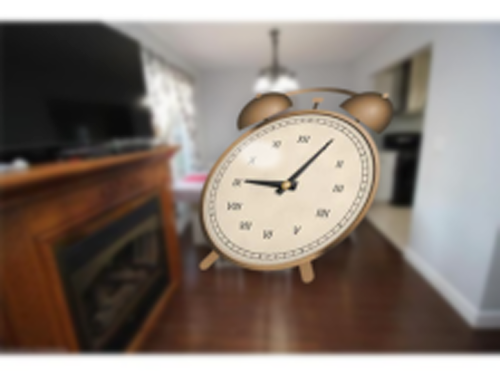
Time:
9:05
